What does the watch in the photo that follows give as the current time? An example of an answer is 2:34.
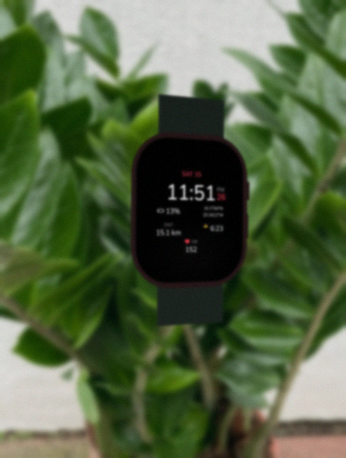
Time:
11:51
